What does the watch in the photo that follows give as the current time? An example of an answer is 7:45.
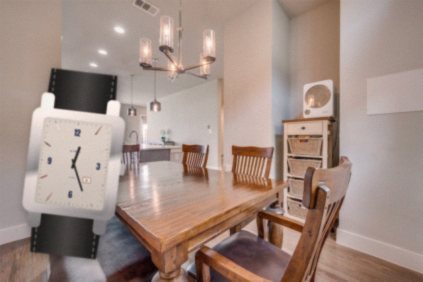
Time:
12:26
